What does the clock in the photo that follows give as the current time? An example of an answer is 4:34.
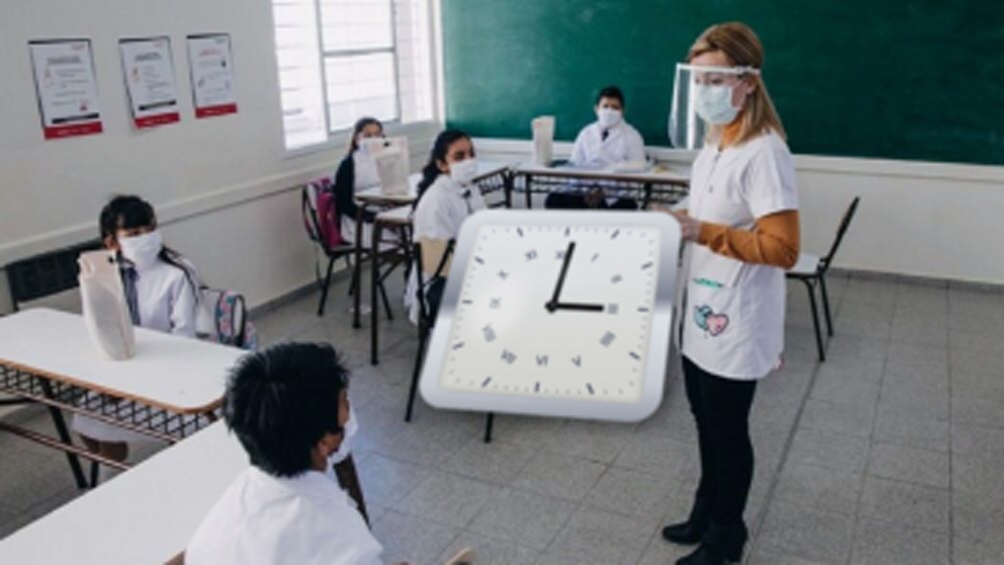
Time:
3:01
